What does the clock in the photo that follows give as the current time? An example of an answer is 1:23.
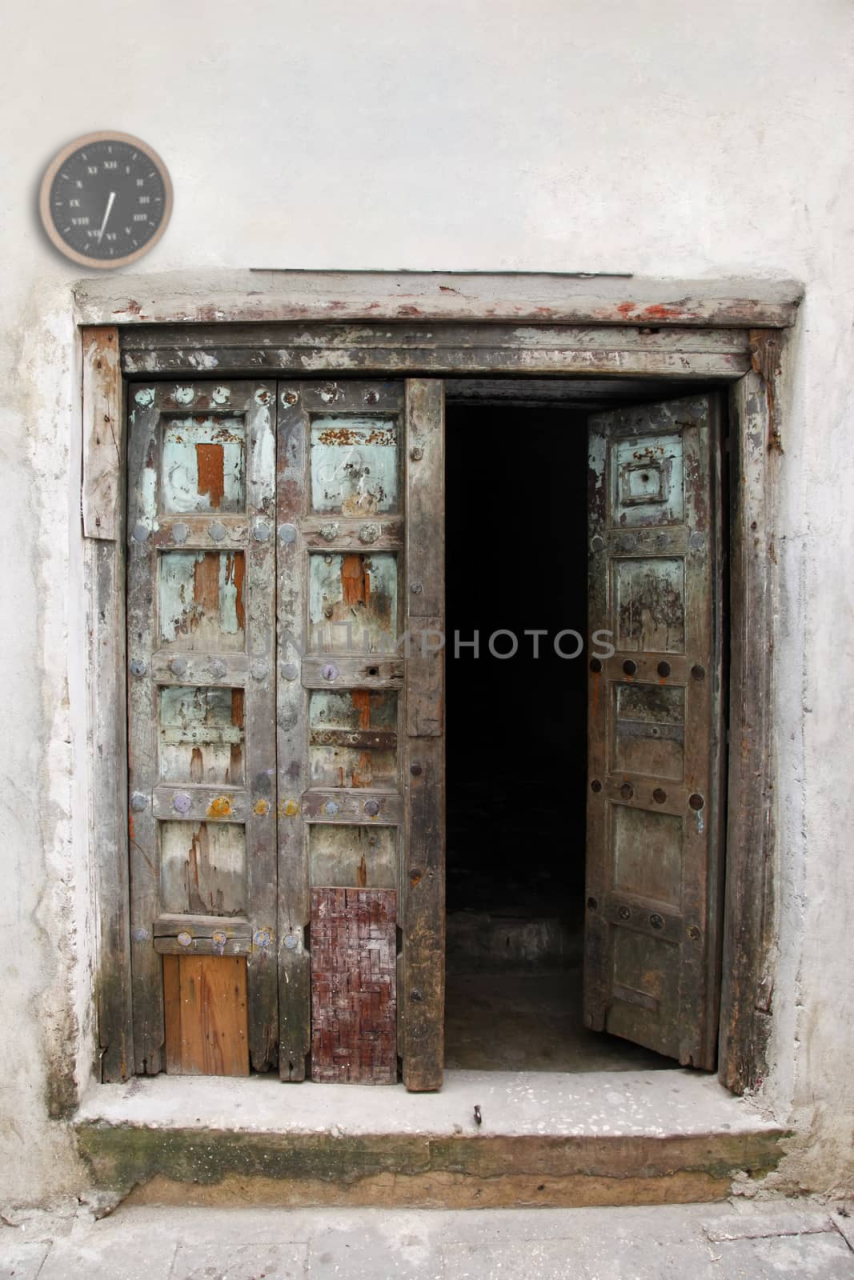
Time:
6:33
